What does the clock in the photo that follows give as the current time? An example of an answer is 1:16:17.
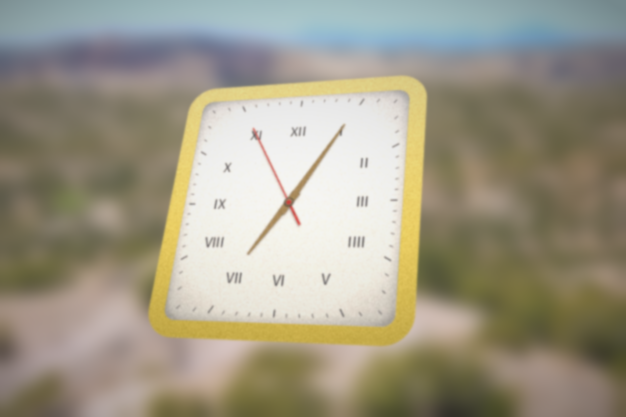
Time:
7:04:55
